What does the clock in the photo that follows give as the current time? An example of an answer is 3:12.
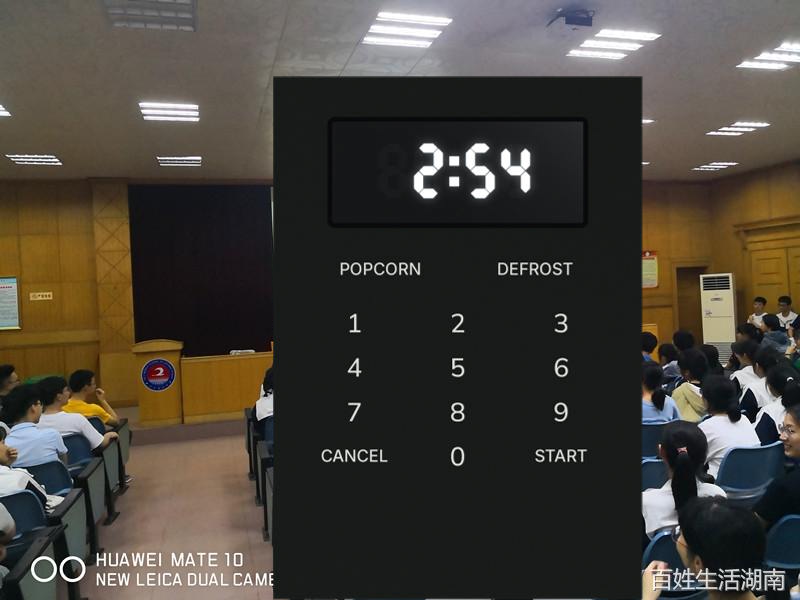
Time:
2:54
